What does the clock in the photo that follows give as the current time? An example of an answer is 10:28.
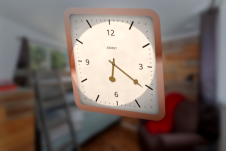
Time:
6:21
